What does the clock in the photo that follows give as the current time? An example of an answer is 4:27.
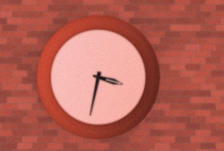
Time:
3:32
